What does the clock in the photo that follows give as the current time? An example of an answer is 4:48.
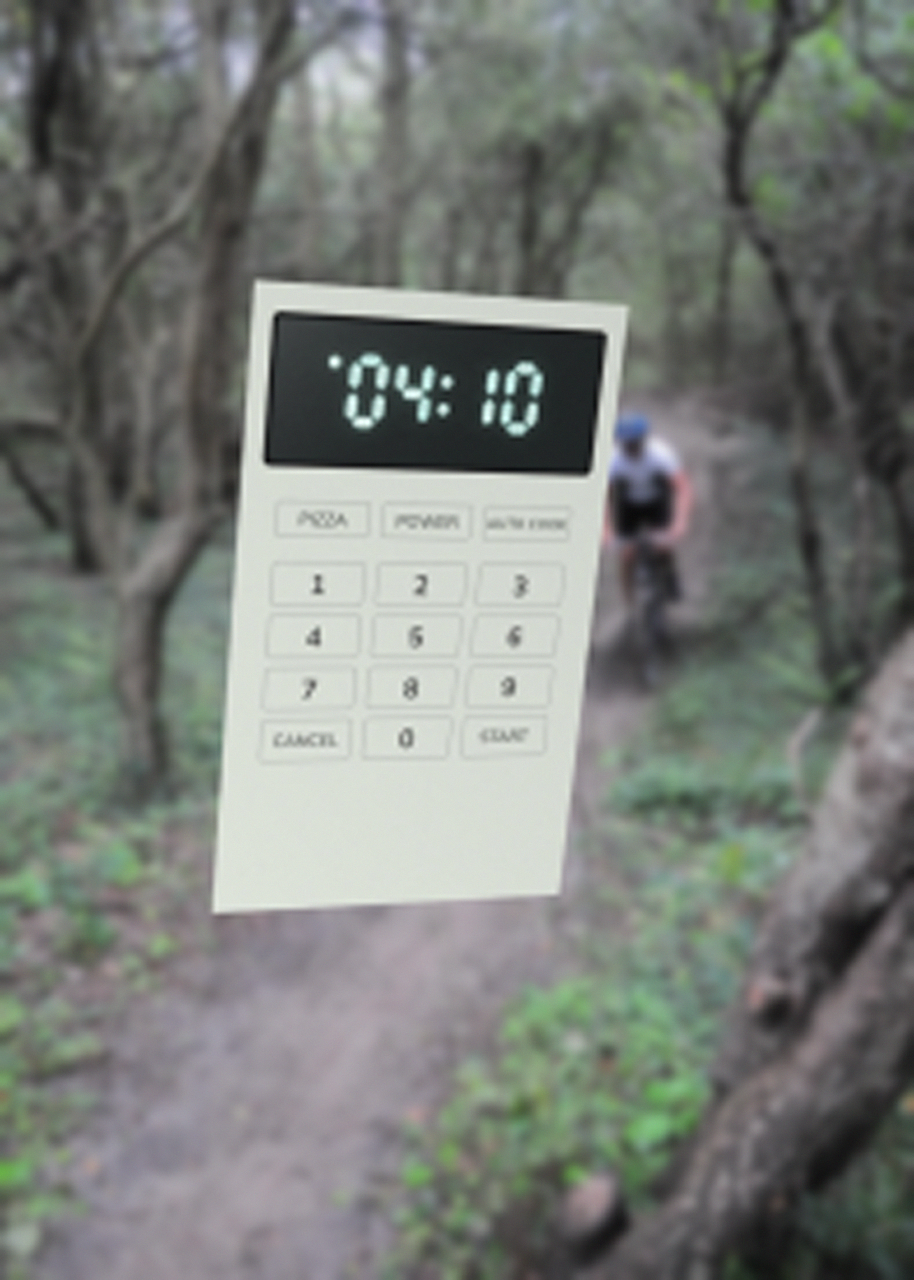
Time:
4:10
